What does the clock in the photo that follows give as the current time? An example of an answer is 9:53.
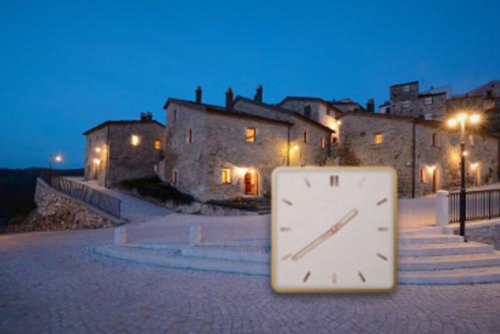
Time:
1:39
